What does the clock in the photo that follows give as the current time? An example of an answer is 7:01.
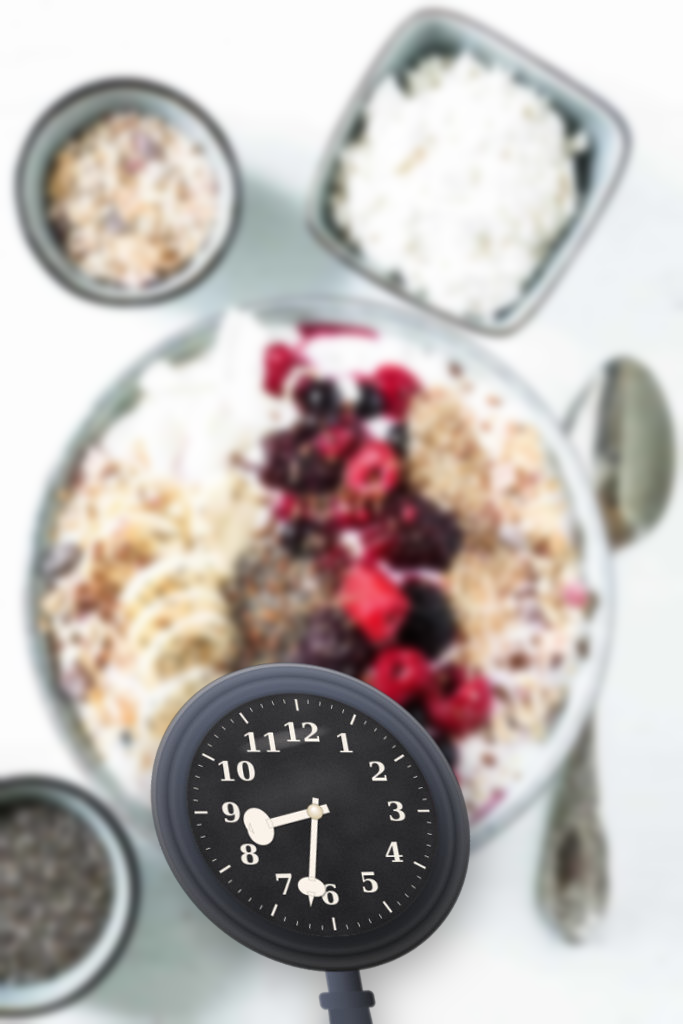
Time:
8:32
